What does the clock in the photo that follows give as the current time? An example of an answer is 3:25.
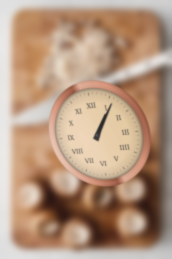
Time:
1:06
